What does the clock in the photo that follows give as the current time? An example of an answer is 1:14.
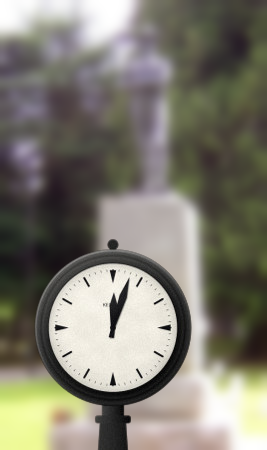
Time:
12:03
